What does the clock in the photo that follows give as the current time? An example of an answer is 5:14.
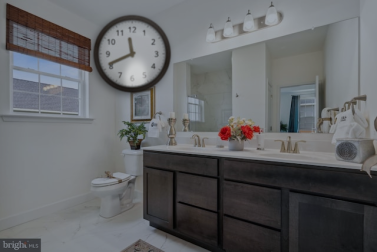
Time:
11:41
